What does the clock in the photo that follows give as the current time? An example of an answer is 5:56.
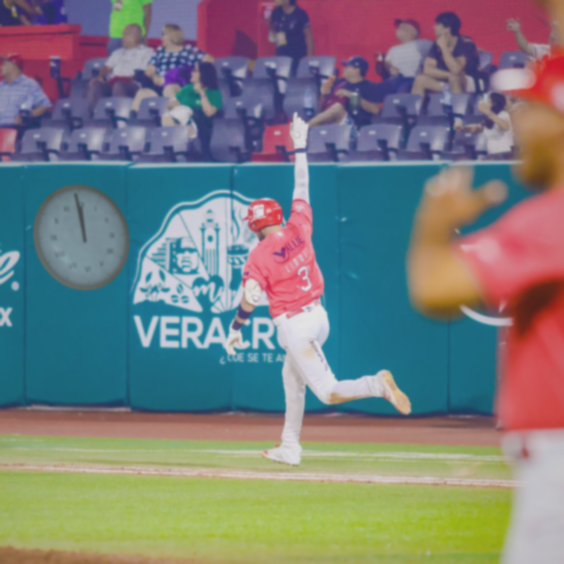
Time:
11:59
